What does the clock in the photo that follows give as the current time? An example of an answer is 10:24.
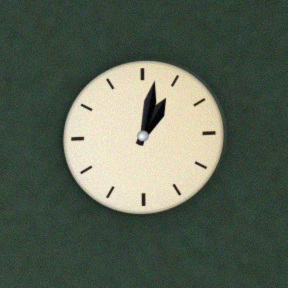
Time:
1:02
